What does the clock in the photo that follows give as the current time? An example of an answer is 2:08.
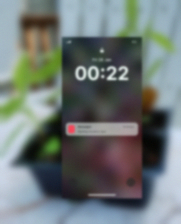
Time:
0:22
